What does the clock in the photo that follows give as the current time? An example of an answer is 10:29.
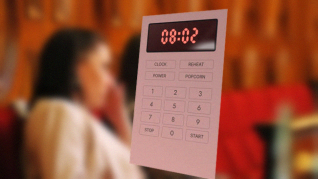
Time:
8:02
